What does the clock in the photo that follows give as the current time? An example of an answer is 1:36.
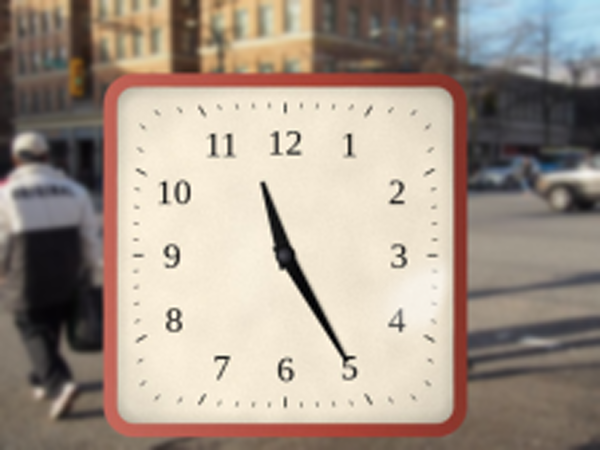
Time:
11:25
